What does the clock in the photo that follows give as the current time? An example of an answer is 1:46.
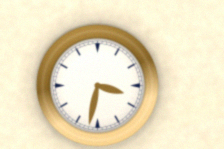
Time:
3:32
